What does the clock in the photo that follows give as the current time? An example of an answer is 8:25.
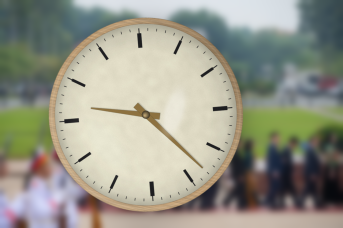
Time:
9:23
